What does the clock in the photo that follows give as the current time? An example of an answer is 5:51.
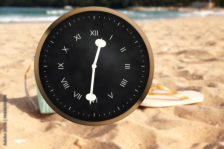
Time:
12:31
